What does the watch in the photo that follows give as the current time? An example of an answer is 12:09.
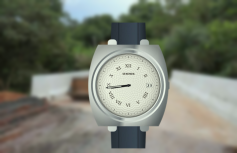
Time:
8:44
